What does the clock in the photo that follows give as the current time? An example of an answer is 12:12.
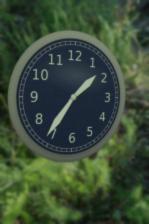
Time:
1:36
